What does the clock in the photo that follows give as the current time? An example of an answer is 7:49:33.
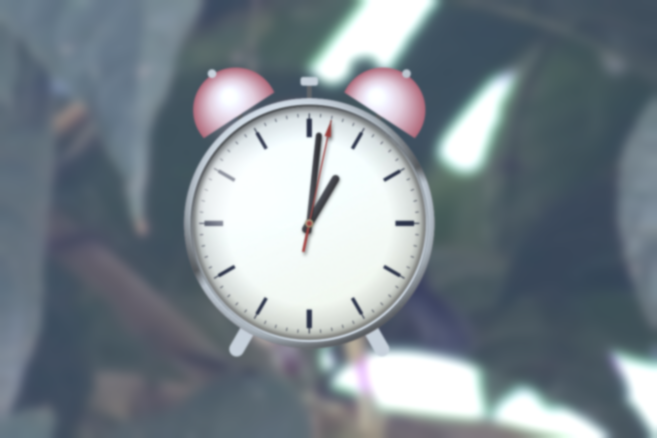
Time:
1:01:02
